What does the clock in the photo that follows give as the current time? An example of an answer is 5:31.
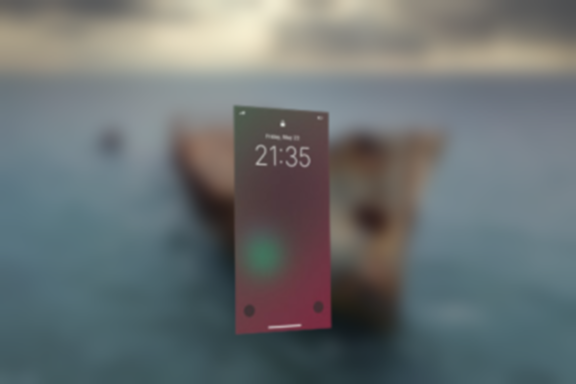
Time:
21:35
